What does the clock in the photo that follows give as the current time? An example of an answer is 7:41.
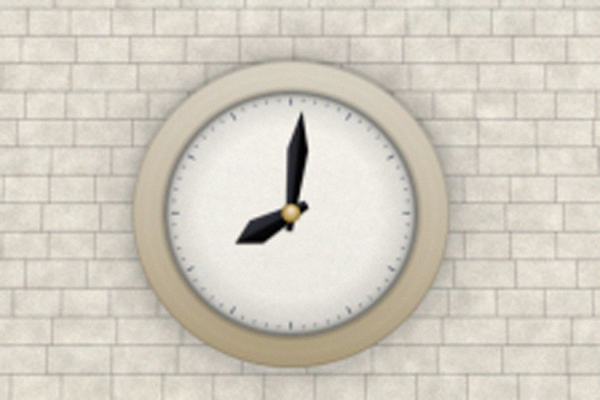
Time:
8:01
